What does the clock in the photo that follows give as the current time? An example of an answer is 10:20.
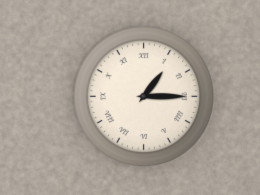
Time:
1:15
